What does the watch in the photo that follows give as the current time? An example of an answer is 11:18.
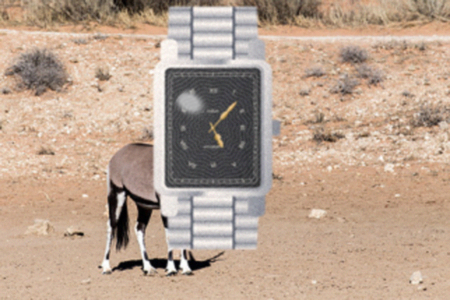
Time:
5:07
